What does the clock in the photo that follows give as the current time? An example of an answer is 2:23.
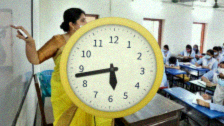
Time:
5:43
